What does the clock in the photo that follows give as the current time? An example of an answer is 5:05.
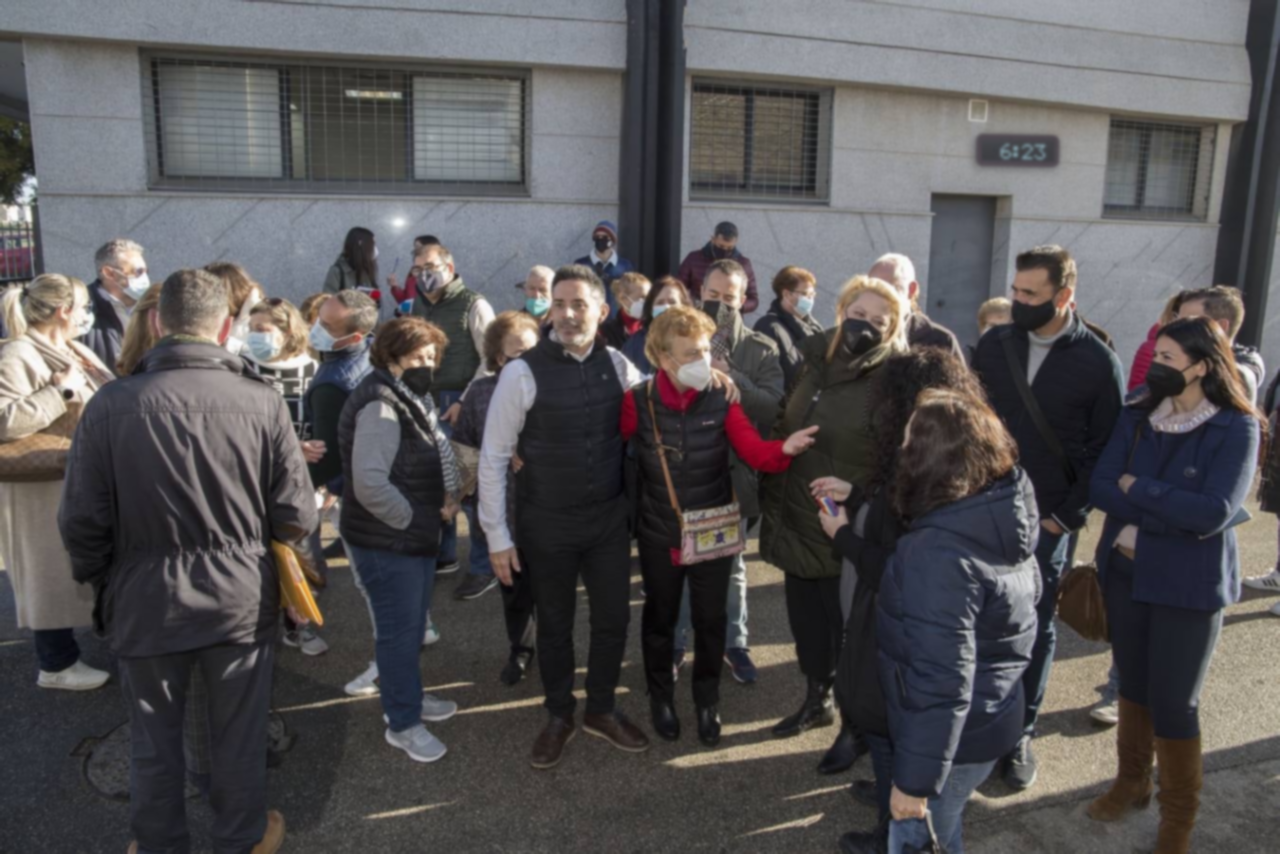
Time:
6:23
